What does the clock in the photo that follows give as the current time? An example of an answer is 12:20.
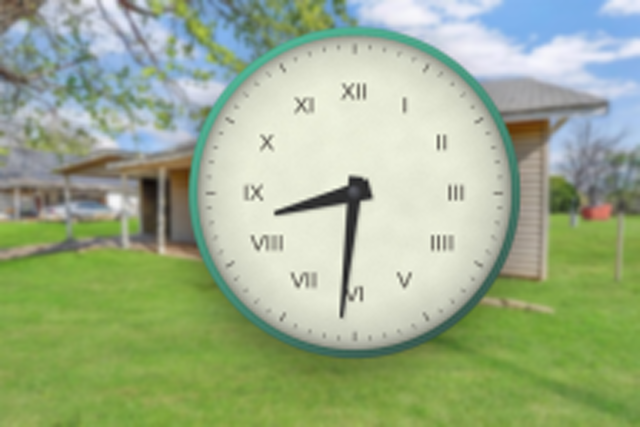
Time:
8:31
